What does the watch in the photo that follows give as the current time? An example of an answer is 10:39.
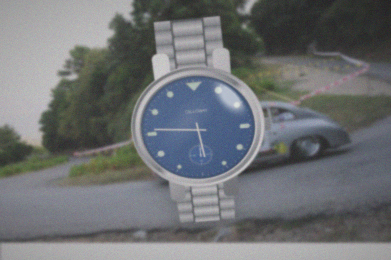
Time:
5:46
